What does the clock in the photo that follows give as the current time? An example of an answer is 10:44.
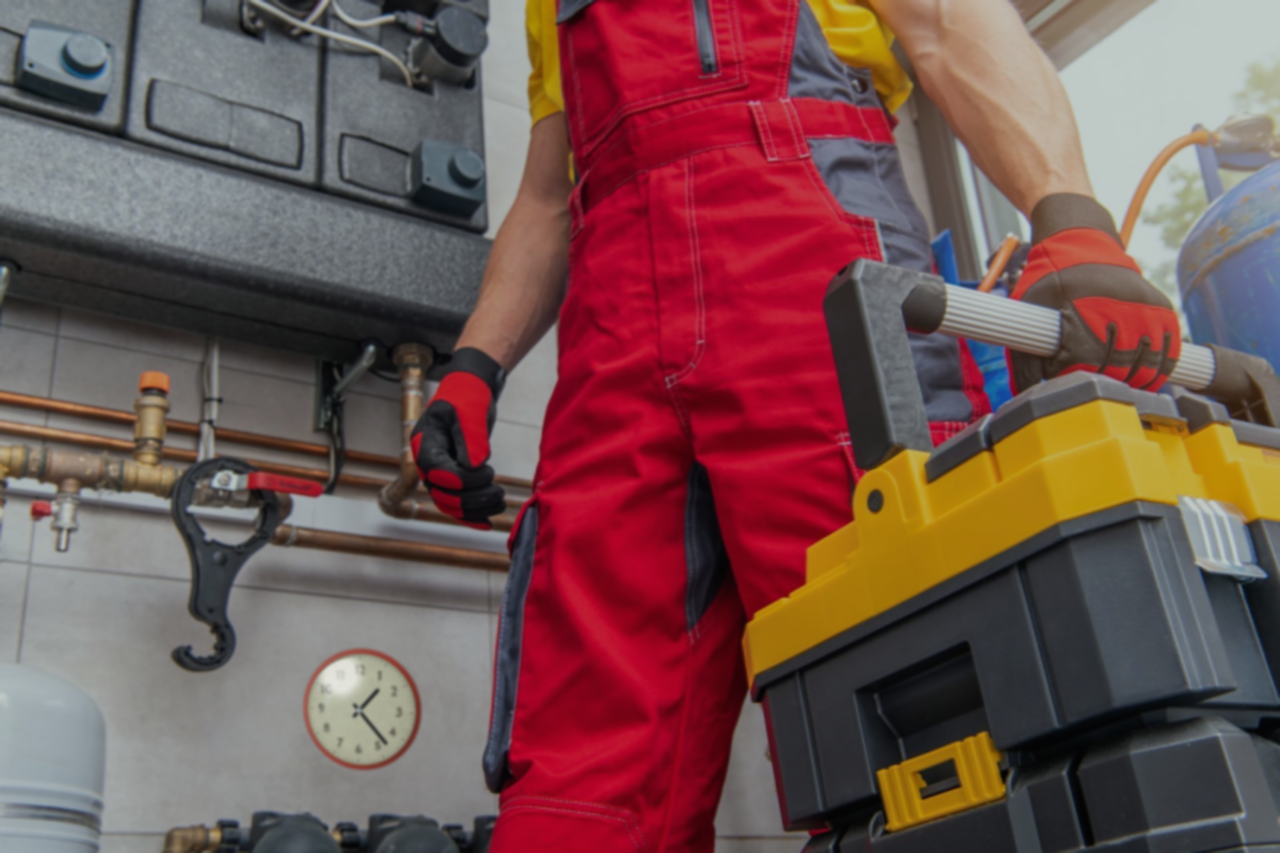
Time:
1:23
